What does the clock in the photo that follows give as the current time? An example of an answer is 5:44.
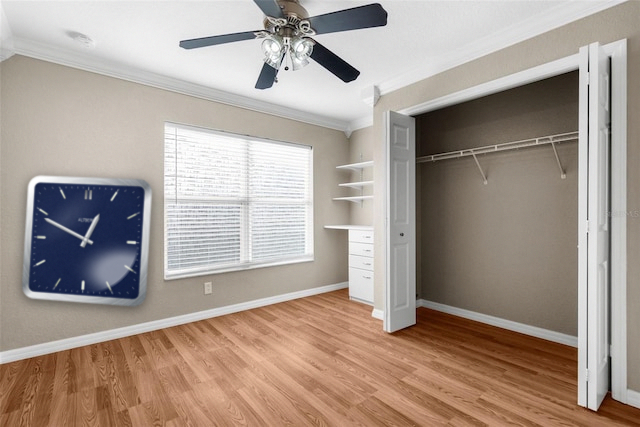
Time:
12:49
